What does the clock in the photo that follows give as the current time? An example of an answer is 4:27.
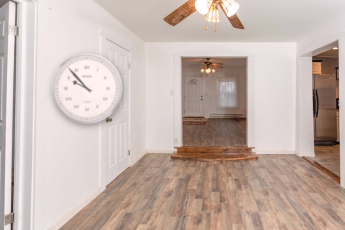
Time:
9:53
